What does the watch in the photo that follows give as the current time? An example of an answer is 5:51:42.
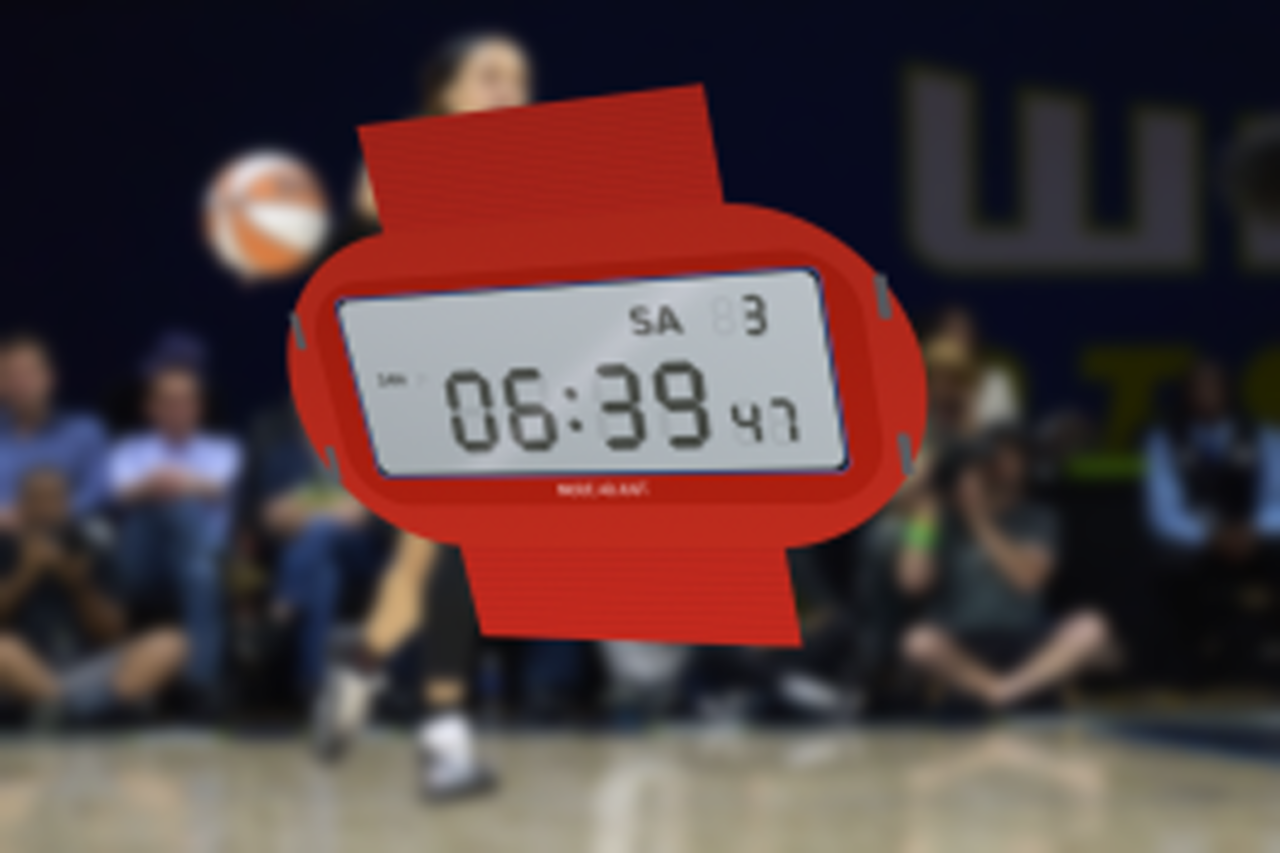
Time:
6:39:47
